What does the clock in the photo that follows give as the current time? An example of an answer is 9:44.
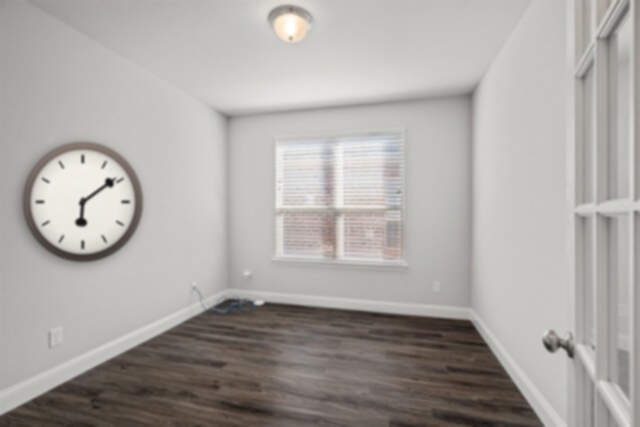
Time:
6:09
